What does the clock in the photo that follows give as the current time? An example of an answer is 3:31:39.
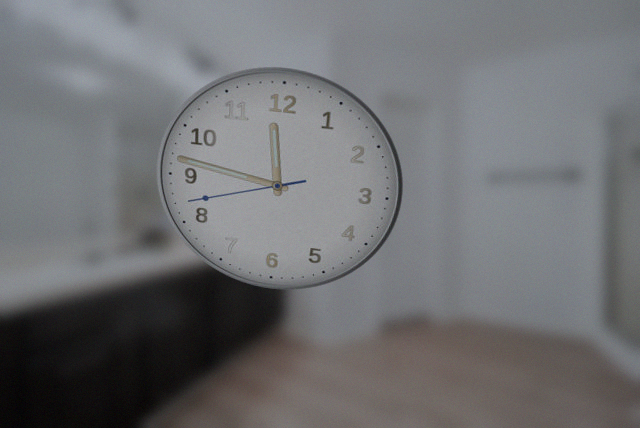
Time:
11:46:42
